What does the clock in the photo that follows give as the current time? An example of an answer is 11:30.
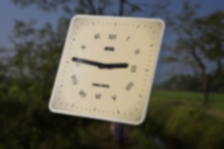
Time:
2:46
